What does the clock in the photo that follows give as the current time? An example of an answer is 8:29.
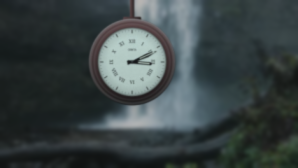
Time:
3:11
